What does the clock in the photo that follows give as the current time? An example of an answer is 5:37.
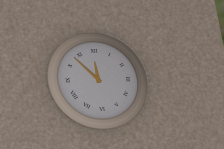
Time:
11:53
